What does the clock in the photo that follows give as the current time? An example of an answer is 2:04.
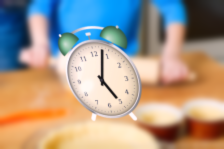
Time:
5:03
